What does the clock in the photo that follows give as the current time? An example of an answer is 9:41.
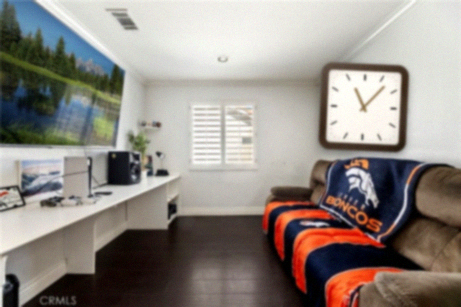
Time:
11:07
